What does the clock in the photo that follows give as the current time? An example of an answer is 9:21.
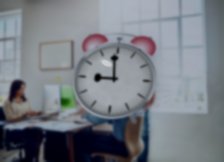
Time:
8:59
